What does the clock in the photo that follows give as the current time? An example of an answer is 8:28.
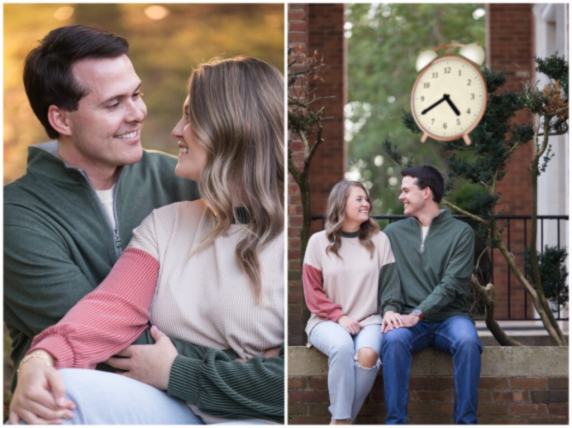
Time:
4:40
